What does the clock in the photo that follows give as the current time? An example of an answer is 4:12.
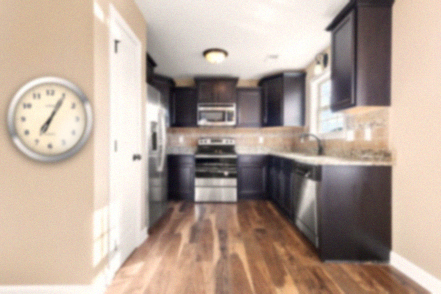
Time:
7:05
